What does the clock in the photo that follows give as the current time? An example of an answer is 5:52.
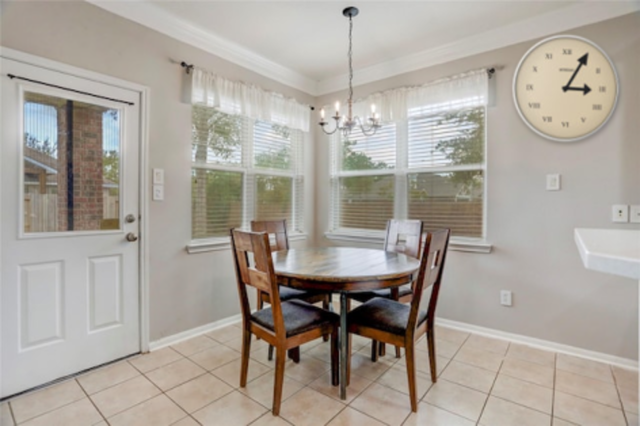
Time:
3:05
